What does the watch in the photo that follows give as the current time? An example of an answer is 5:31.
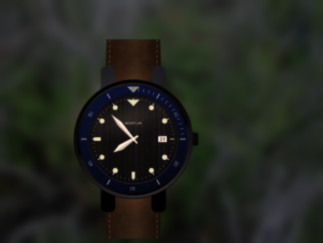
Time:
7:53
